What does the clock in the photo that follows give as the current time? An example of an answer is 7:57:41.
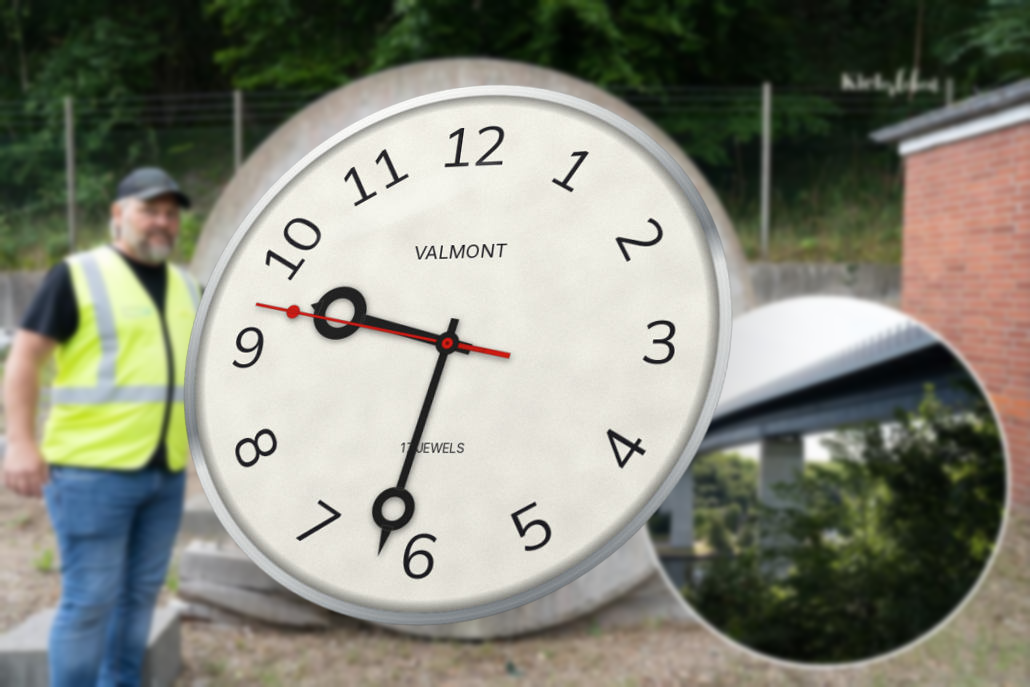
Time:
9:31:47
